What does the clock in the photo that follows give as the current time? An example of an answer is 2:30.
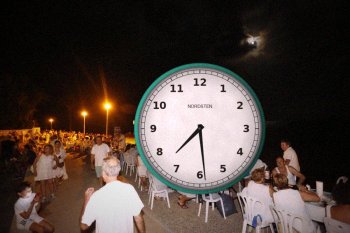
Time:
7:29
